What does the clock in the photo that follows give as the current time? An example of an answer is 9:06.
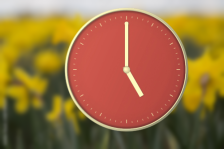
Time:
5:00
